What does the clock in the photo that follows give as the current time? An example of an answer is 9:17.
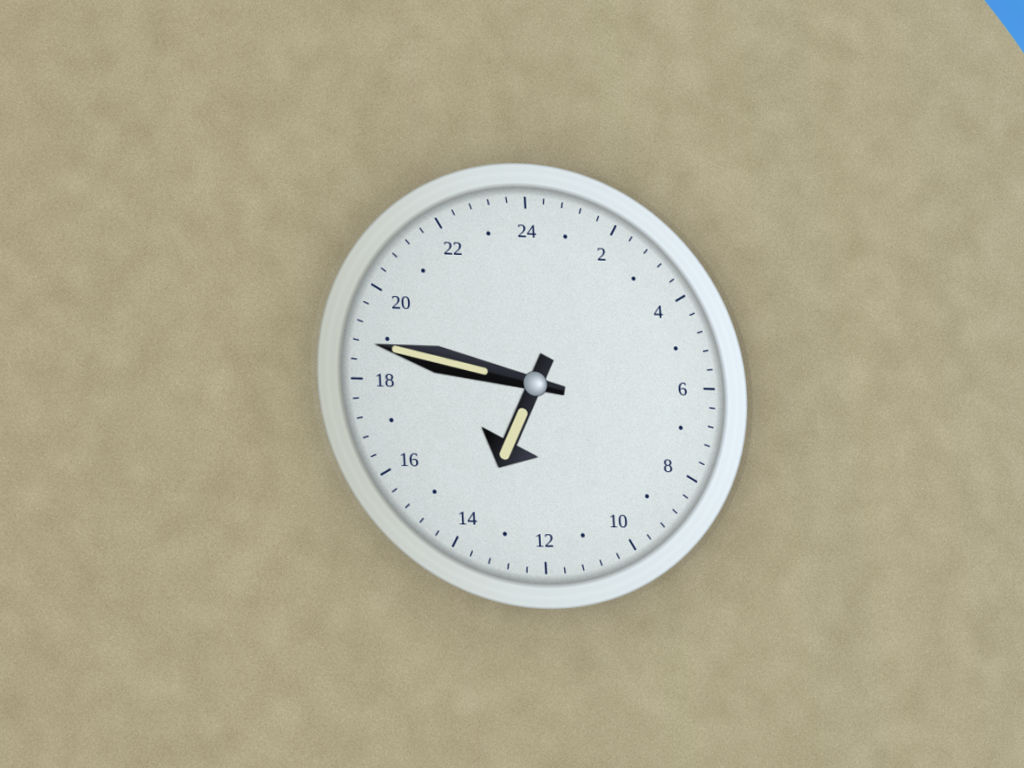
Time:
13:47
